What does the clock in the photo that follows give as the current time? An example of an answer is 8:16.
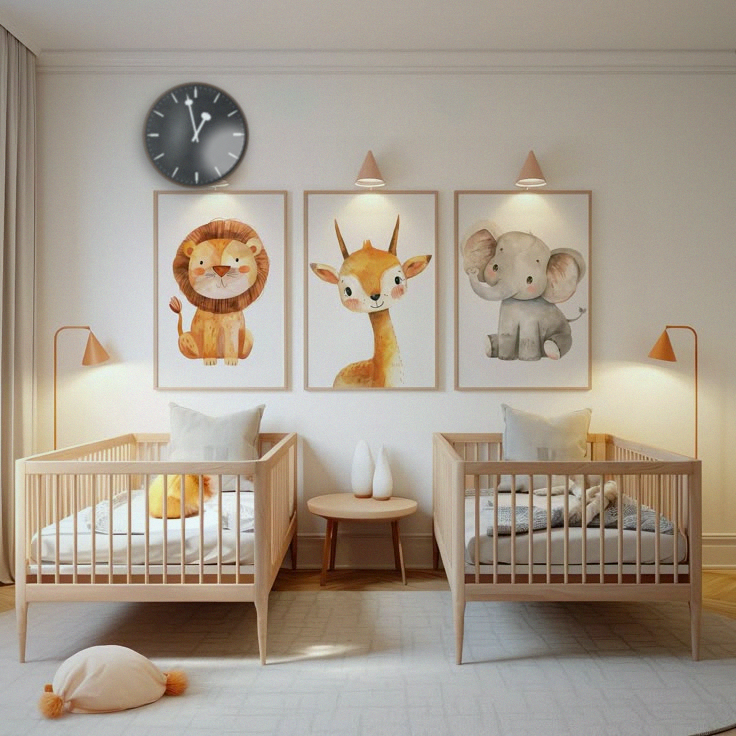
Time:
12:58
